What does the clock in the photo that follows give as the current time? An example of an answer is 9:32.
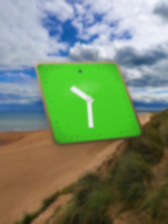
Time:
10:32
